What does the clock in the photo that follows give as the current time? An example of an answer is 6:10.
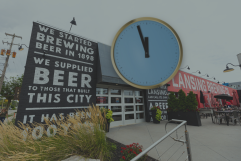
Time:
11:57
